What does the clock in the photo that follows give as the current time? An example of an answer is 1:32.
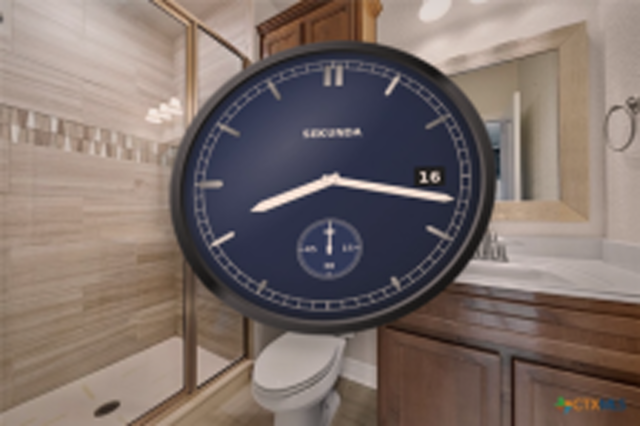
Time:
8:17
